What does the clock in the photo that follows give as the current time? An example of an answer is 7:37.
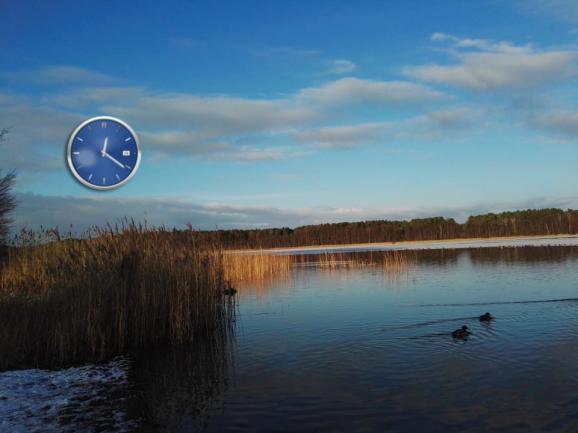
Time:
12:21
